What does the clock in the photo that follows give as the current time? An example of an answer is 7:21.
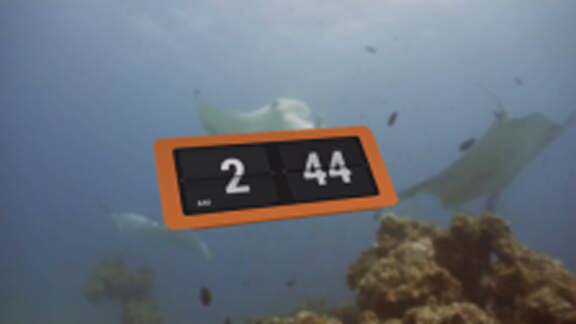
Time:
2:44
